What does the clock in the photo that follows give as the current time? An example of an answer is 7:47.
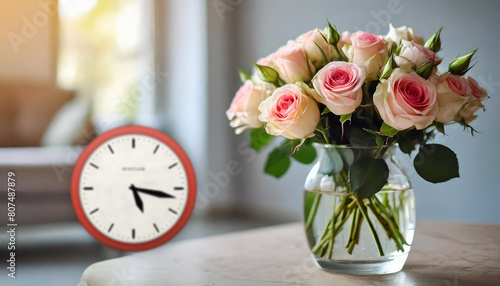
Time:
5:17
